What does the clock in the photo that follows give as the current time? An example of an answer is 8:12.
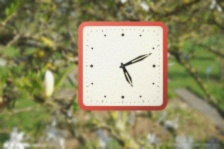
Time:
5:11
